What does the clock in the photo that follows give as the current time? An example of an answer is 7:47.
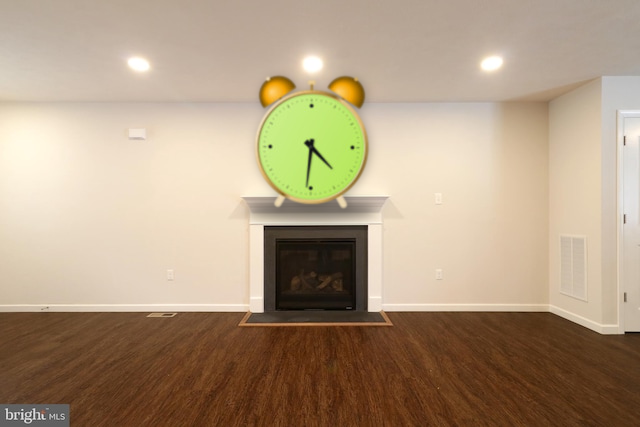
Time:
4:31
